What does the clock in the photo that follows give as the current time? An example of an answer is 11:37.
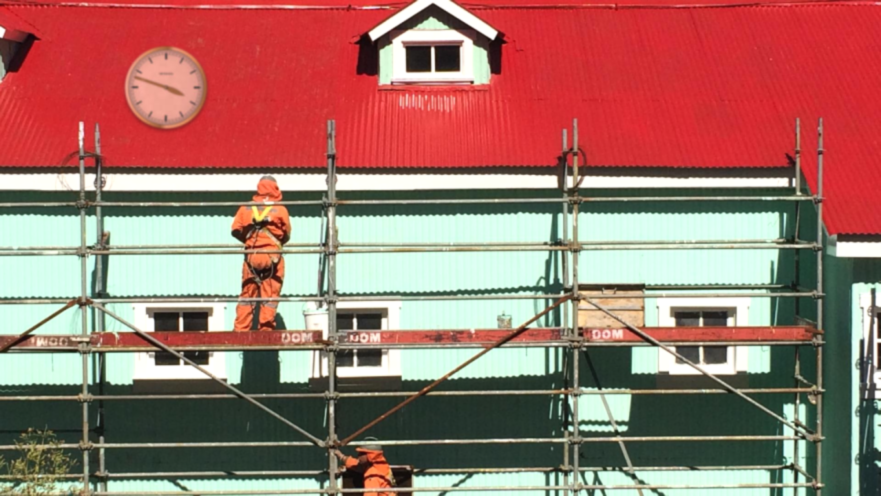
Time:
3:48
